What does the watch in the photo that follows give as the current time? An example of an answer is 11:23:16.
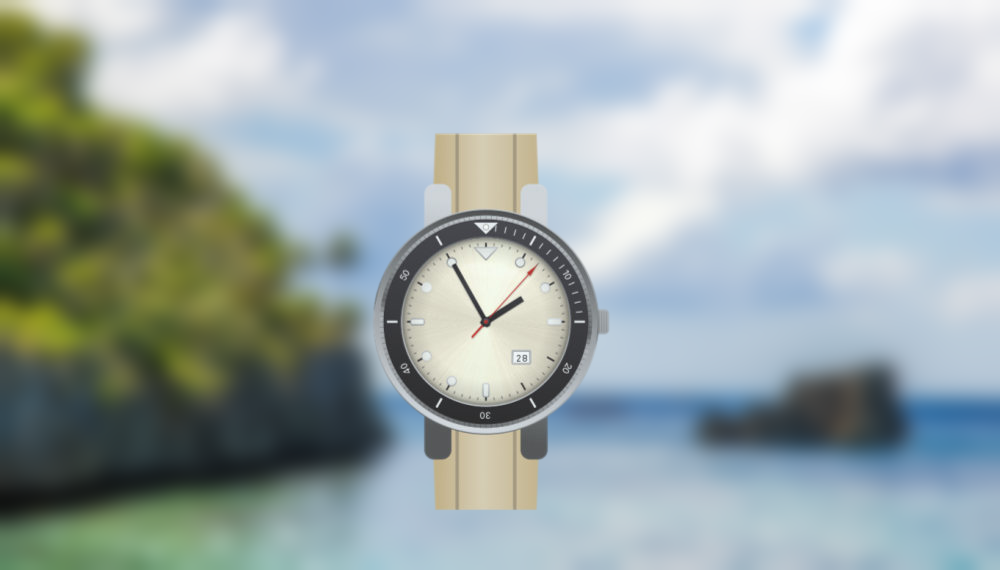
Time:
1:55:07
